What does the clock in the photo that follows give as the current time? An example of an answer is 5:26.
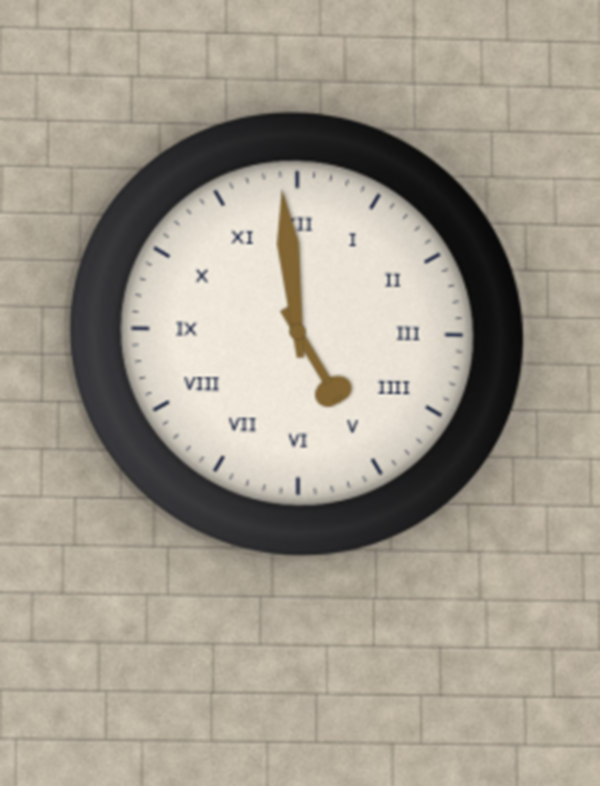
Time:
4:59
